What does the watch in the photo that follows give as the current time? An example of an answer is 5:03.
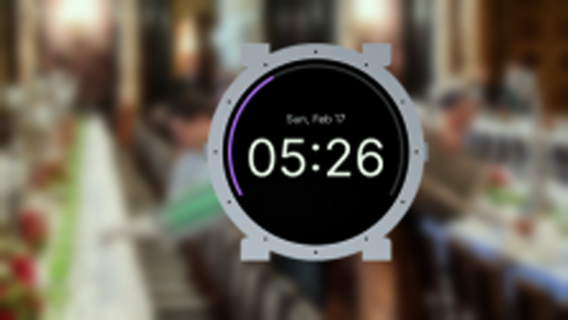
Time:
5:26
